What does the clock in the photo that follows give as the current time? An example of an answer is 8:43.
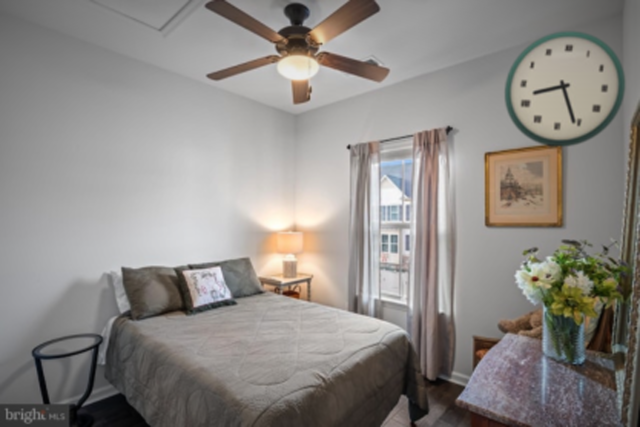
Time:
8:26
